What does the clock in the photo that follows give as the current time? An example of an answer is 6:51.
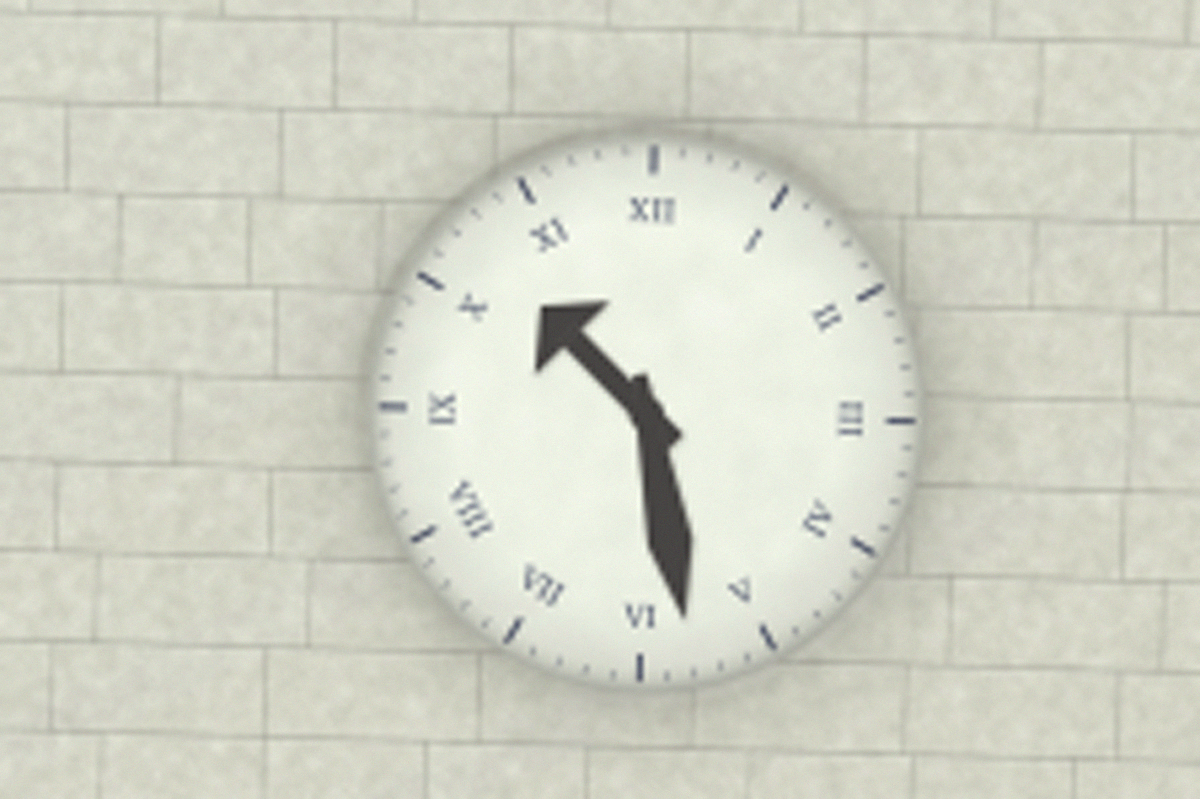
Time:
10:28
